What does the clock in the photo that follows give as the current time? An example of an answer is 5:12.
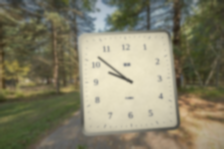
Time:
9:52
